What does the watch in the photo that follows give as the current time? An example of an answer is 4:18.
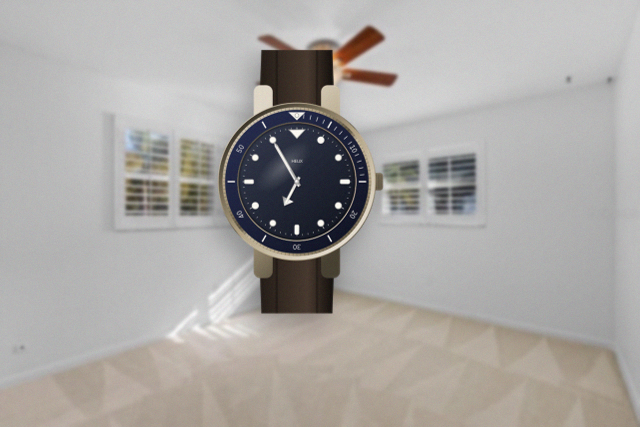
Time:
6:55
